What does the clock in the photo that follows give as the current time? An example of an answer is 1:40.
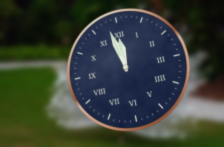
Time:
11:58
